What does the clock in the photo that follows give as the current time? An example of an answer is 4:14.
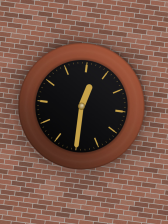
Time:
12:30
